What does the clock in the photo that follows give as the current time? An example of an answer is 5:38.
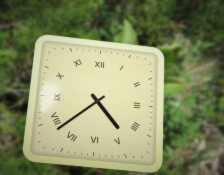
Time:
4:38
